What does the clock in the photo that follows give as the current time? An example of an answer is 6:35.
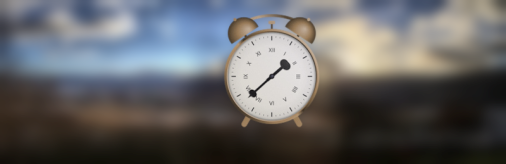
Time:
1:38
